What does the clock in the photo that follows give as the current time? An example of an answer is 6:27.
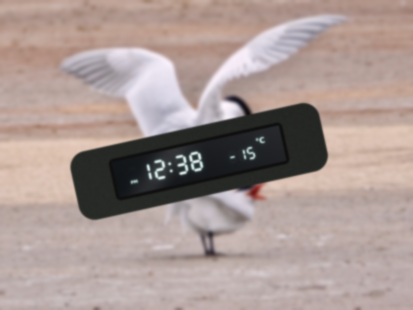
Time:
12:38
